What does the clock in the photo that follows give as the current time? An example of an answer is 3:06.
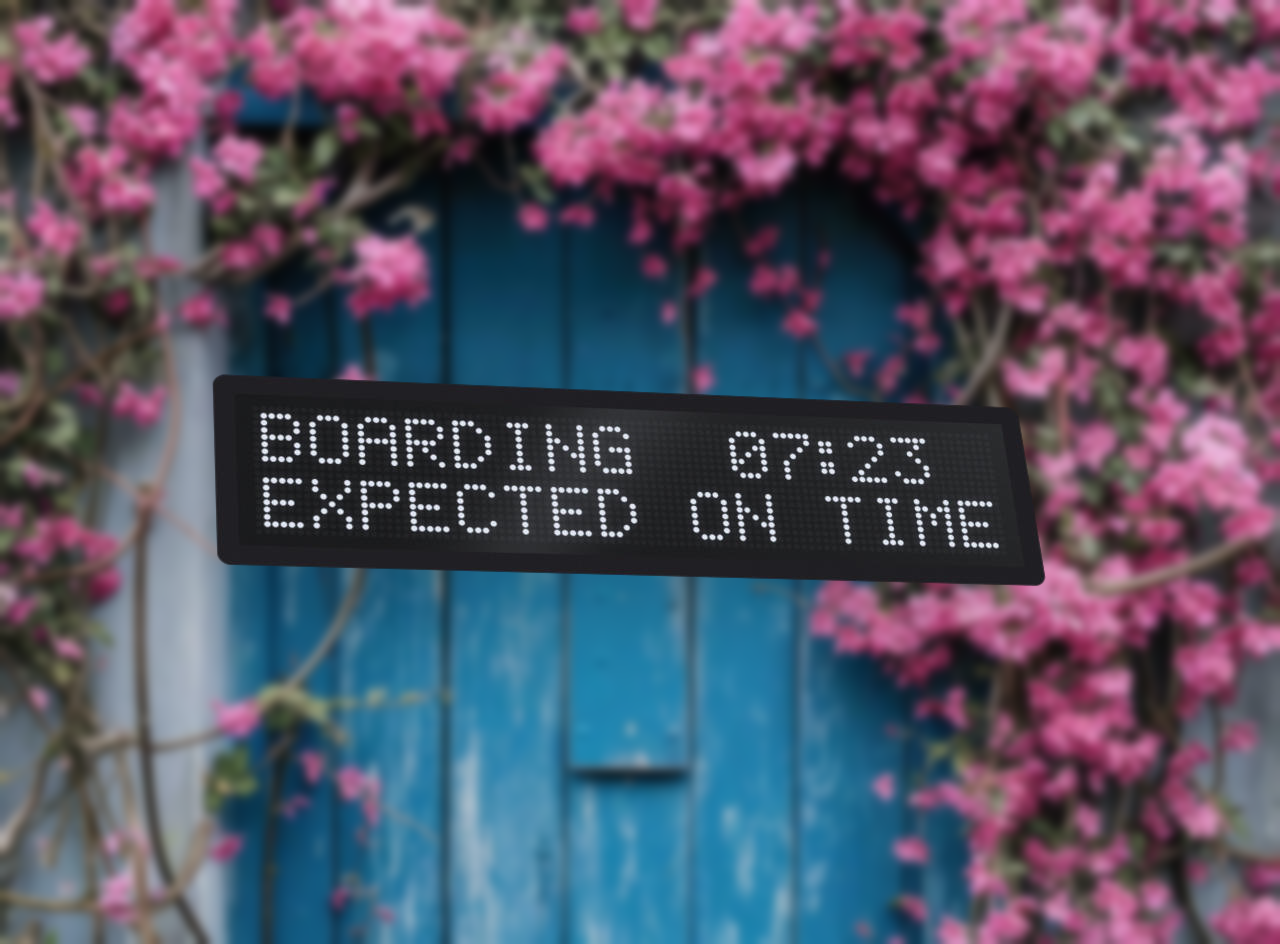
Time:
7:23
